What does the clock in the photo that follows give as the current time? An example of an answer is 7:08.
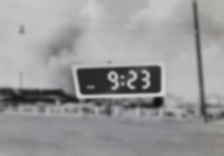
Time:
9:23
